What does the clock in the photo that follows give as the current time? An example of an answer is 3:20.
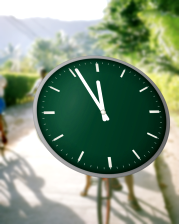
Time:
11:56
